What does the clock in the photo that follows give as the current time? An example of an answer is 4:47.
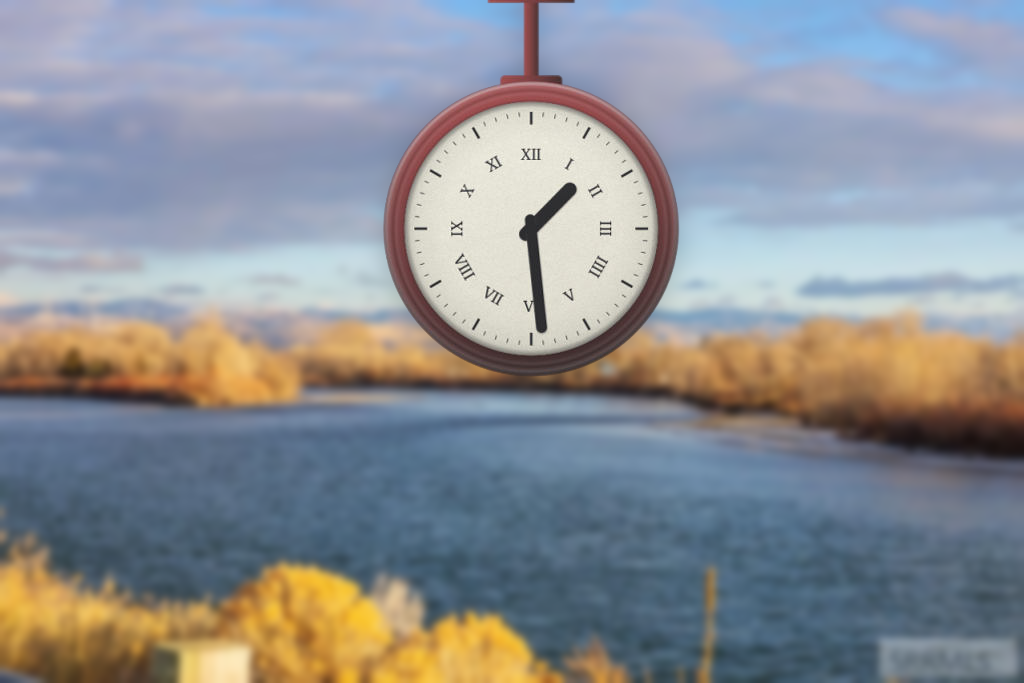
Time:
1:29
